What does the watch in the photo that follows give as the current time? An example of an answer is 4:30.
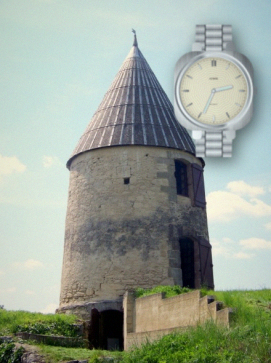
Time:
2:34
